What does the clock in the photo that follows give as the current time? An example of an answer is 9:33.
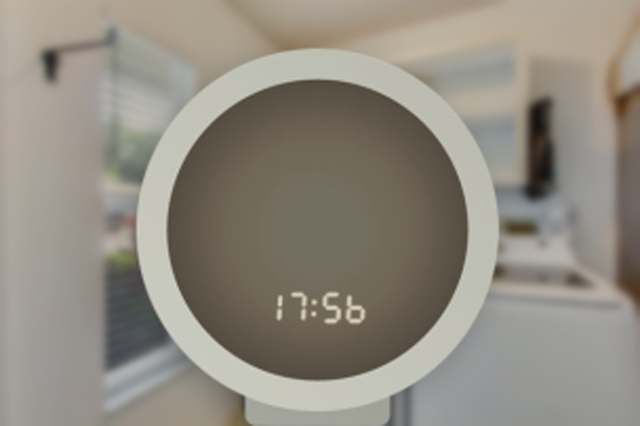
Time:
17:56
